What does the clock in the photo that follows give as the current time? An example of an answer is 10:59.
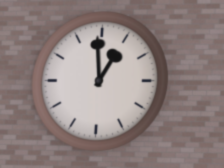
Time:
12:59
